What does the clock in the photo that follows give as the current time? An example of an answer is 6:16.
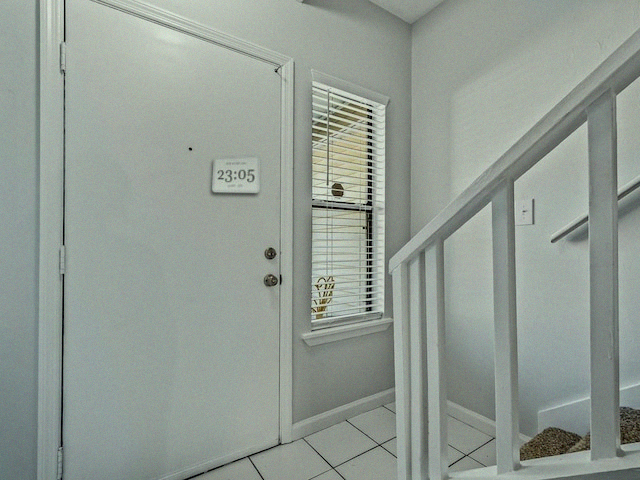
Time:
23:05
